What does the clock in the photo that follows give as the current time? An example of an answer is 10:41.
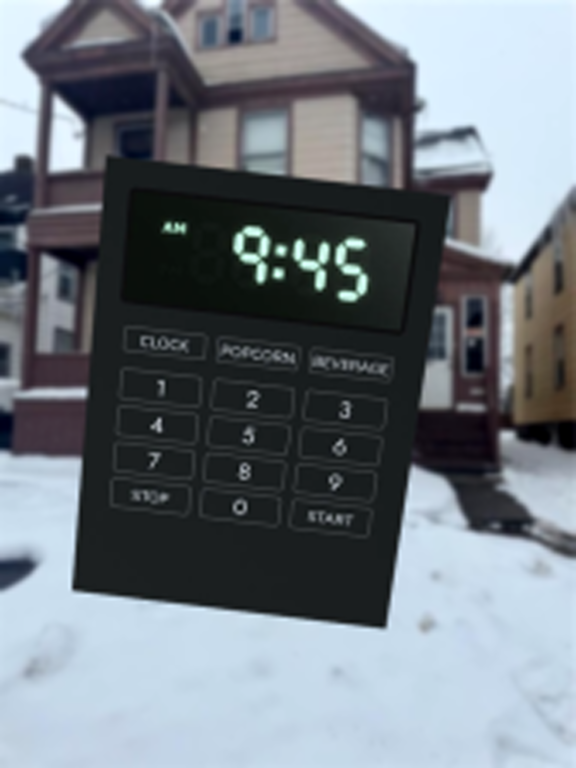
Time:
9:45
